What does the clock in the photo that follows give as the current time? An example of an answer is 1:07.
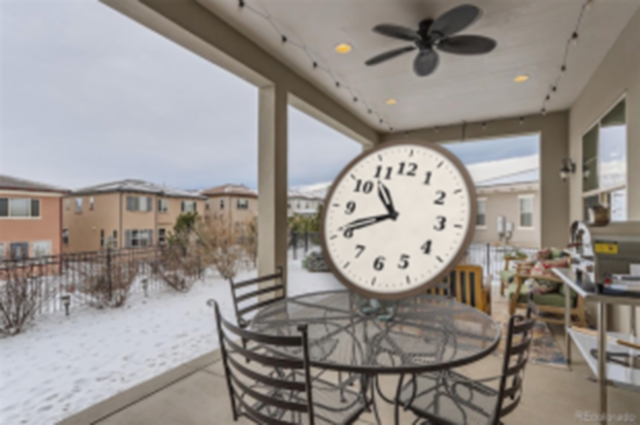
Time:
10:41
